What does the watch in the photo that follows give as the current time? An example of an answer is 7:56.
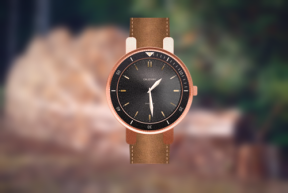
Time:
1:29
